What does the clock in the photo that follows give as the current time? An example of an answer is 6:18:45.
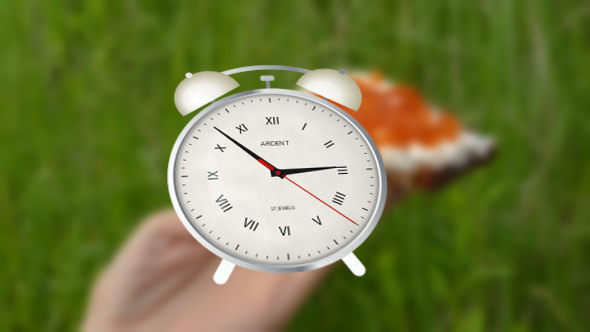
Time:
2:52:22
